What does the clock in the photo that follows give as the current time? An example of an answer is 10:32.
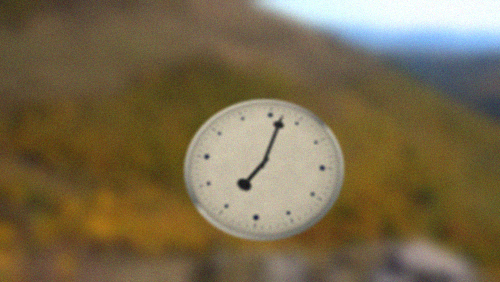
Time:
7:02
